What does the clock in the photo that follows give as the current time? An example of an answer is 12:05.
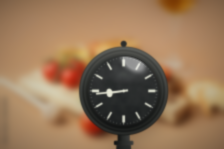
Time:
8:44
